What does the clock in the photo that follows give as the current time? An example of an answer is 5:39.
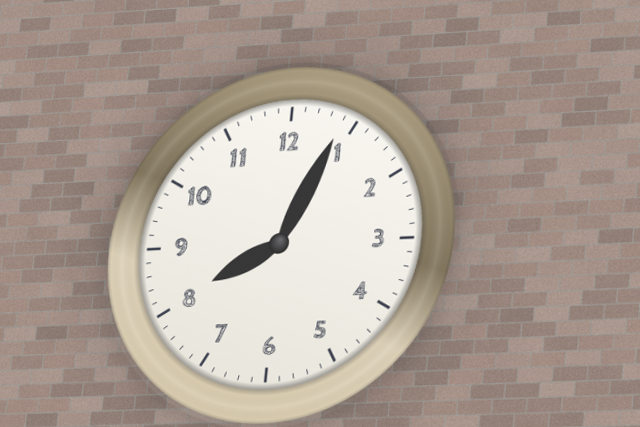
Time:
8:04
